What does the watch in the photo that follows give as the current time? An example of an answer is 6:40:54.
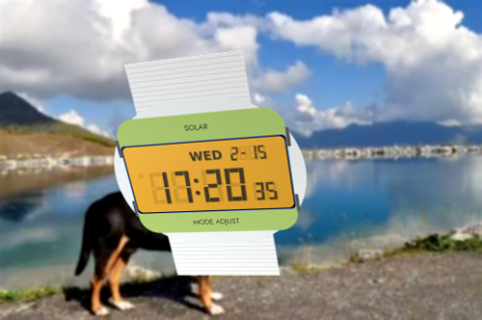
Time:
17:20:35
